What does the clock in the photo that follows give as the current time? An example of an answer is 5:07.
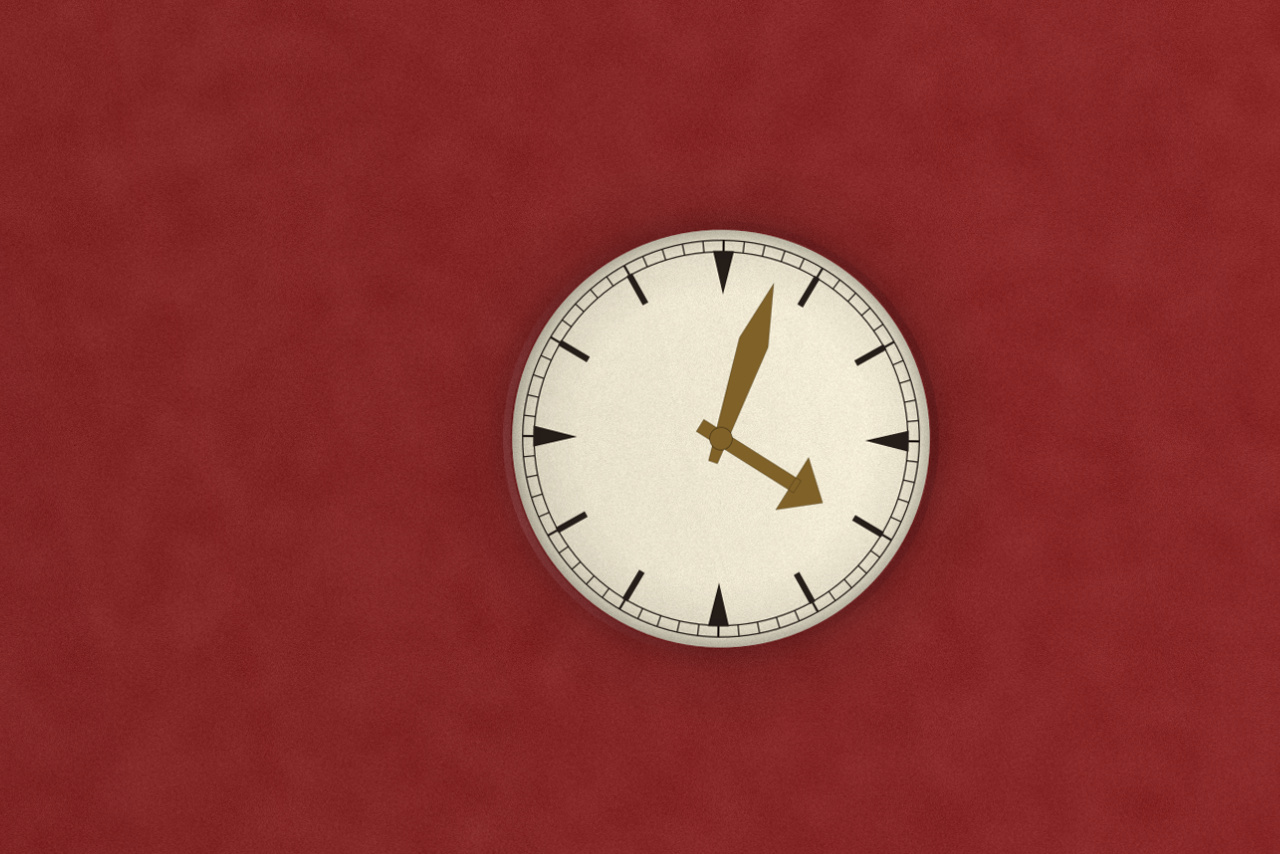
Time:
4:03
